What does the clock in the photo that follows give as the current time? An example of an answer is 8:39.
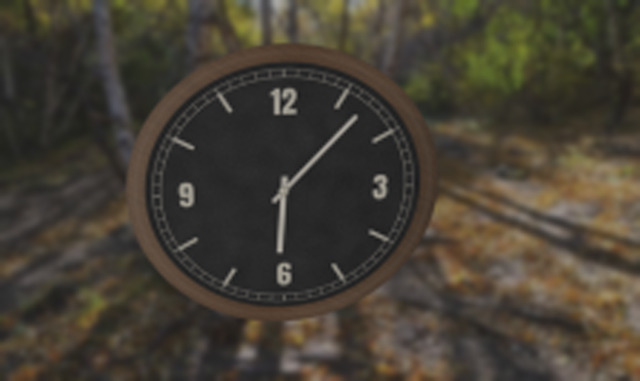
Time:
6:07
